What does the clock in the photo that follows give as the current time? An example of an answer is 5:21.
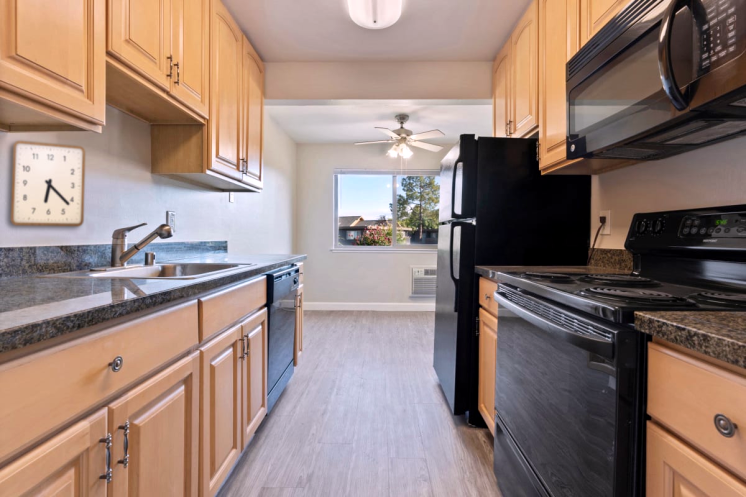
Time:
6:22
